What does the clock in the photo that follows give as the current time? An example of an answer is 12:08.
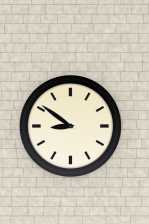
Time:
8:51
